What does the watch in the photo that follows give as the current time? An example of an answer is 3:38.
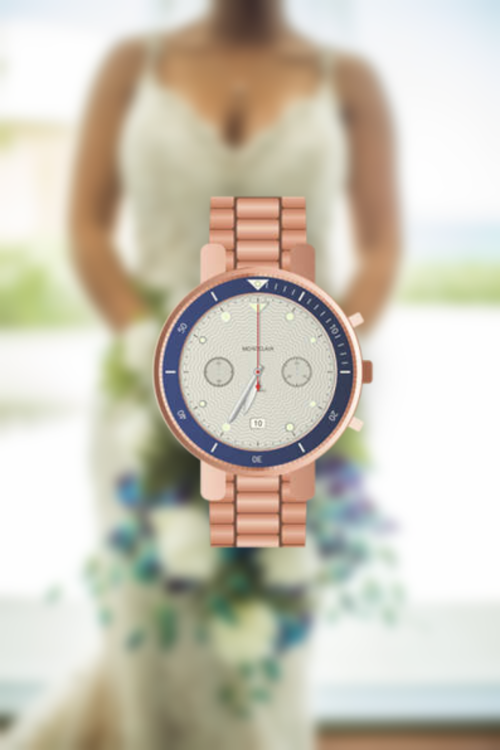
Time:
6:35
